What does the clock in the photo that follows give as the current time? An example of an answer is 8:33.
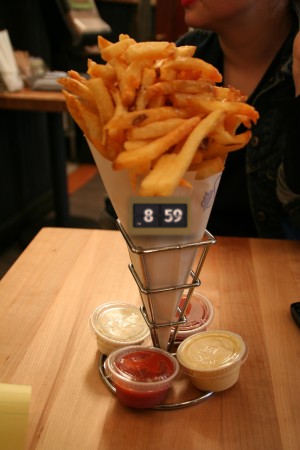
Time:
8:59
